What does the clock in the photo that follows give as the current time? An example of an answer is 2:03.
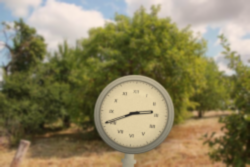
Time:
2:41
